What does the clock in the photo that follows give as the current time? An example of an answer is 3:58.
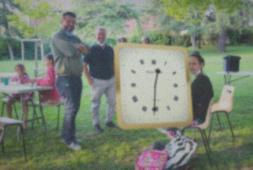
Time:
12:31
